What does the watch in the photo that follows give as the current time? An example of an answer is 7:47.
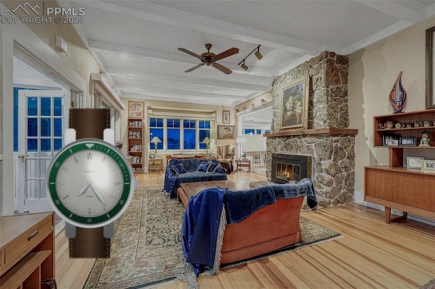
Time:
7:24
